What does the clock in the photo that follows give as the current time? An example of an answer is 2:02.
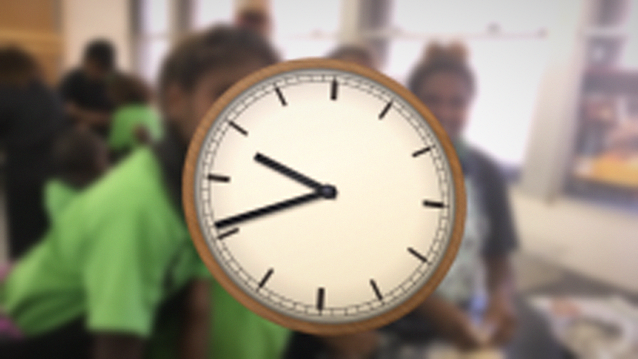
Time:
9:41
